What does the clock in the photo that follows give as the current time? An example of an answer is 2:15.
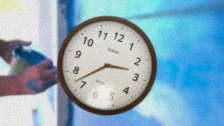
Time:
2:37
